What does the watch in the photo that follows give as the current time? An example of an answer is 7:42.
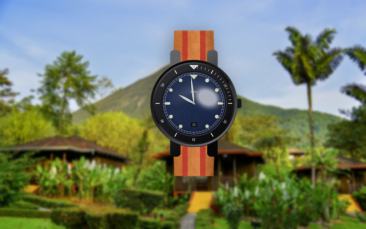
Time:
9:59
